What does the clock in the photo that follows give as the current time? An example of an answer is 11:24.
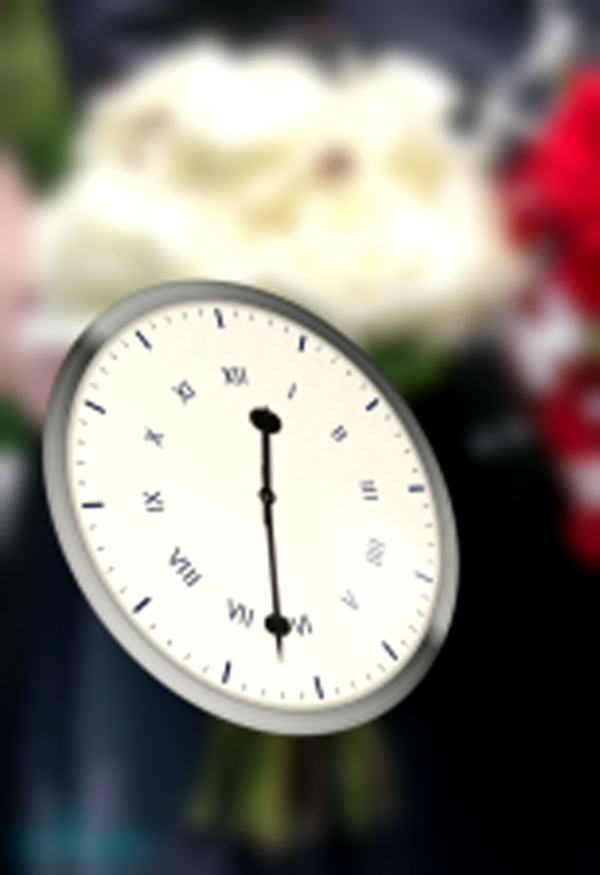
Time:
12:32
